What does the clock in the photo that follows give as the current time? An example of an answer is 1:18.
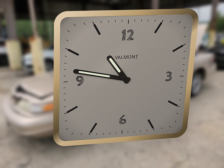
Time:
10:47
